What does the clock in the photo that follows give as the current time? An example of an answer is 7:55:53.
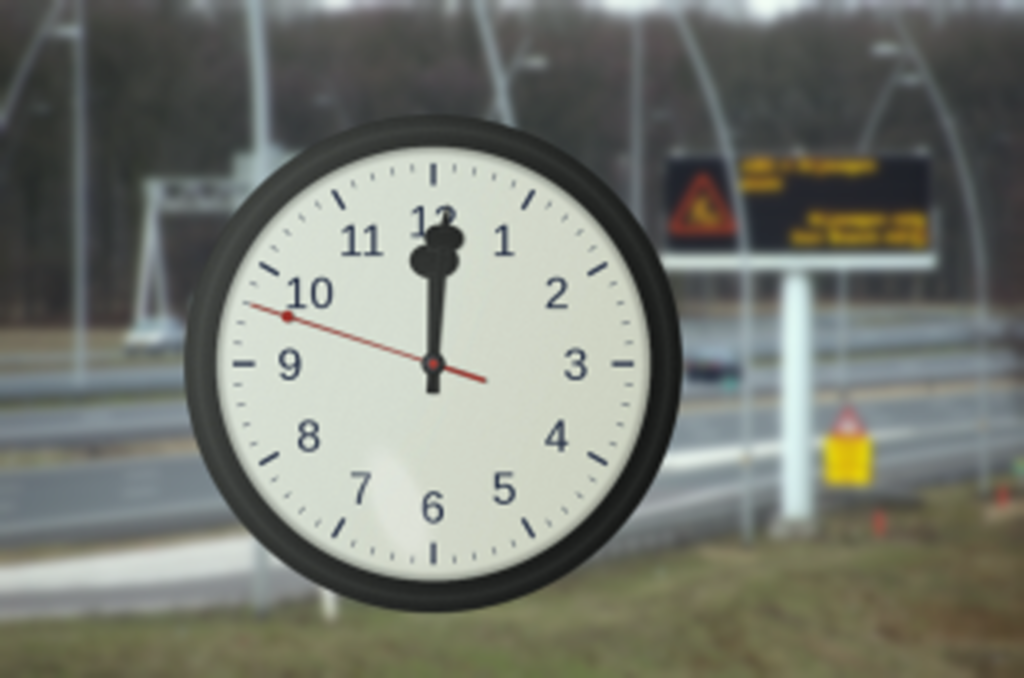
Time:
12:00:48
